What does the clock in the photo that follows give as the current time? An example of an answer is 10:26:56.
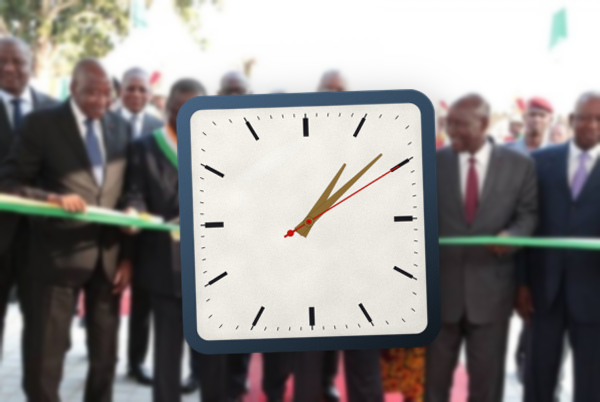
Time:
1:08:10
